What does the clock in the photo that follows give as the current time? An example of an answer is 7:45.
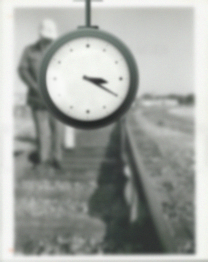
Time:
3:20
